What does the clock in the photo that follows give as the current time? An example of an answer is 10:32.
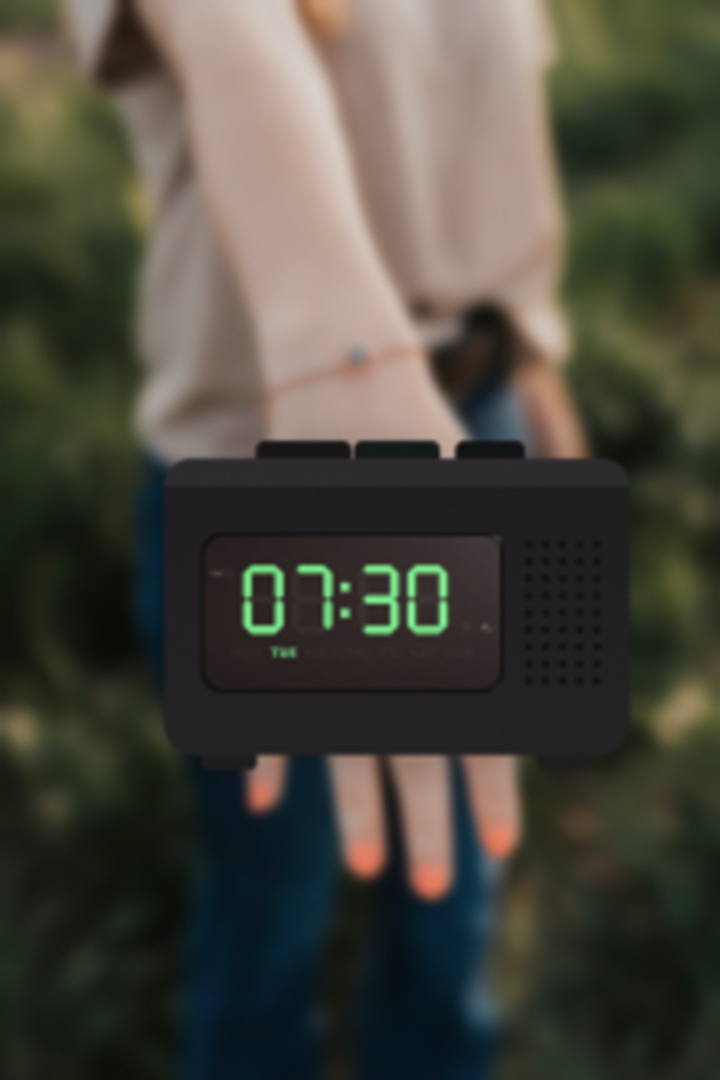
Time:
7:30
